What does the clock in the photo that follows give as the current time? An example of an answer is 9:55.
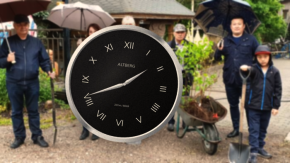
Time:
1:41
